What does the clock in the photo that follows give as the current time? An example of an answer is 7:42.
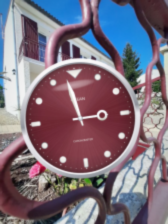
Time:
2:58
